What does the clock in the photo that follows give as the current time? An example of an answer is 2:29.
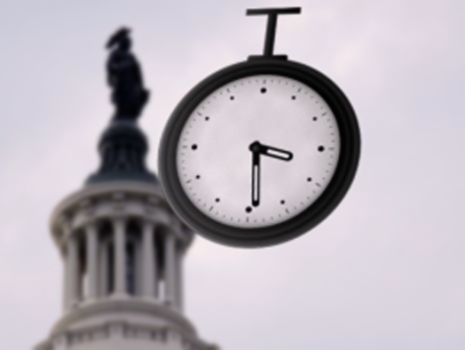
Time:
3:29
